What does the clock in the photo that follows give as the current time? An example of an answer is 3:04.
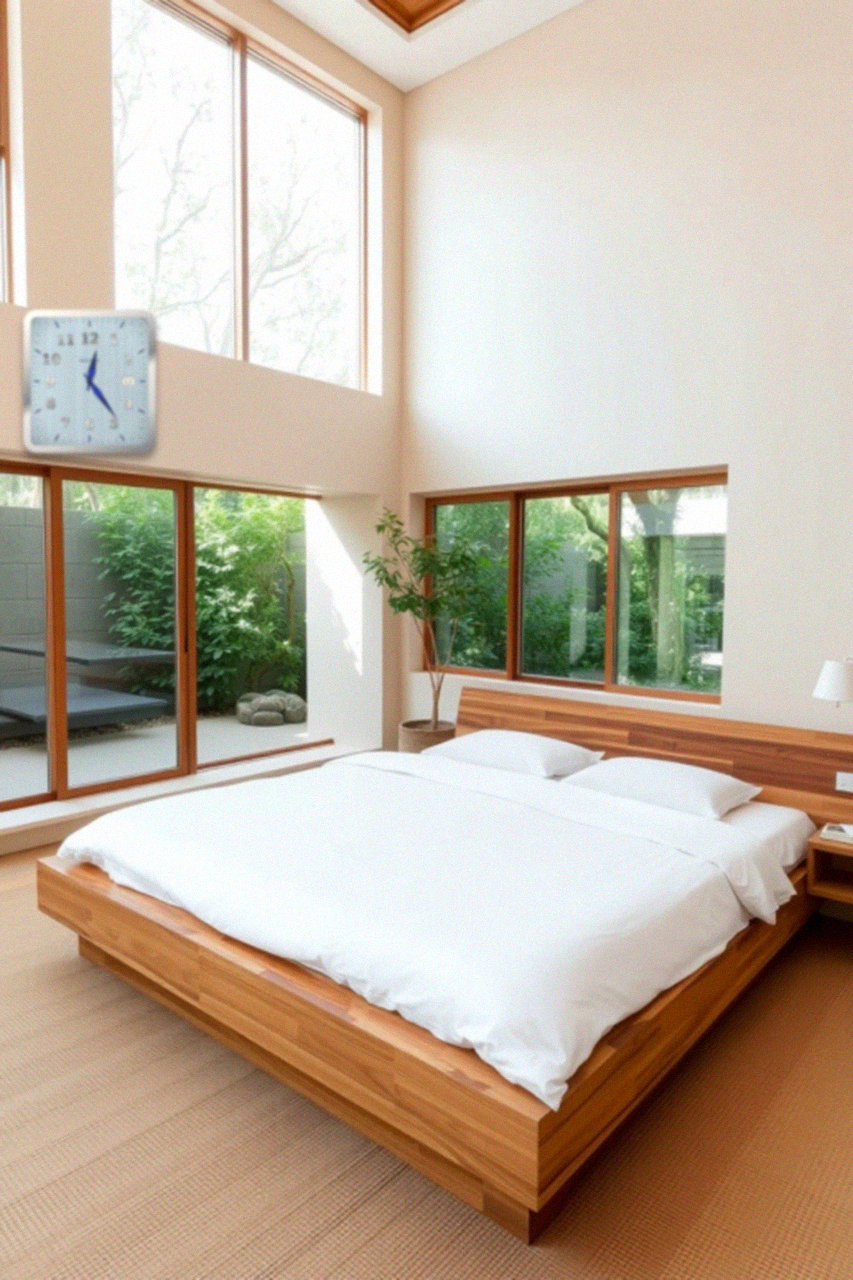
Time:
12:24
